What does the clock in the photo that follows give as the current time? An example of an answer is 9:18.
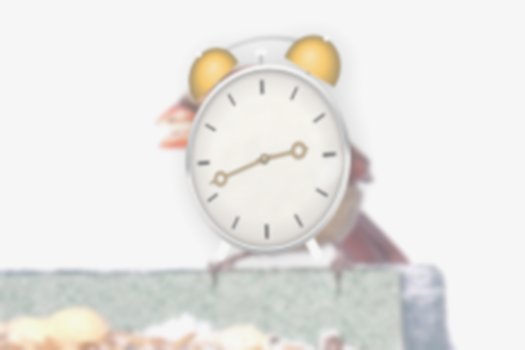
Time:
2:42
